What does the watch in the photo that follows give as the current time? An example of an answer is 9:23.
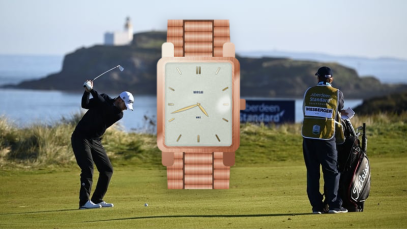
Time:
4:42
